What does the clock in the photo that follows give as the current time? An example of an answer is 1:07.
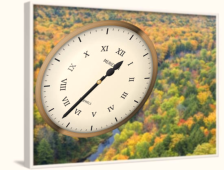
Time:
12:32
